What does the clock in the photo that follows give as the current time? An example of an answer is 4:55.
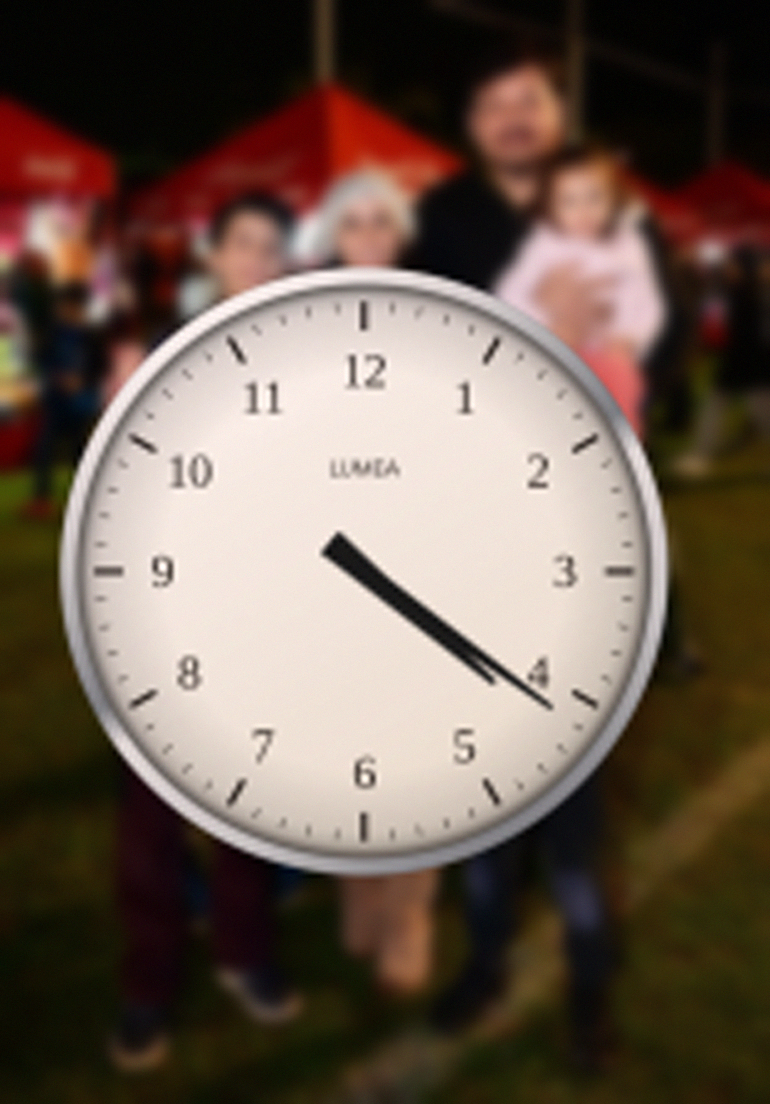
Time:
4:21
